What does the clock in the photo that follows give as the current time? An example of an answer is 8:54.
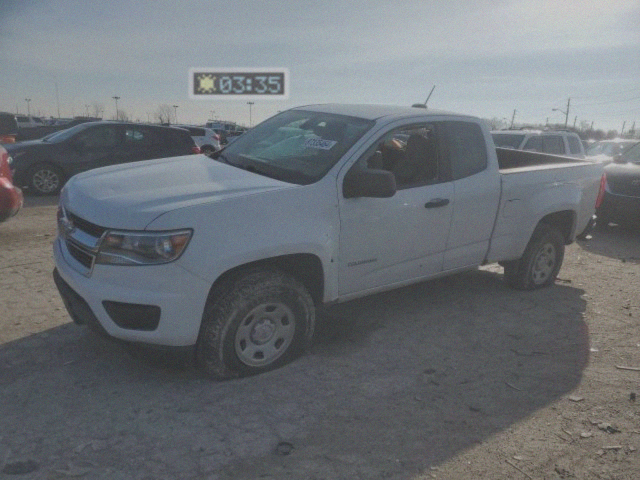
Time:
3:35
